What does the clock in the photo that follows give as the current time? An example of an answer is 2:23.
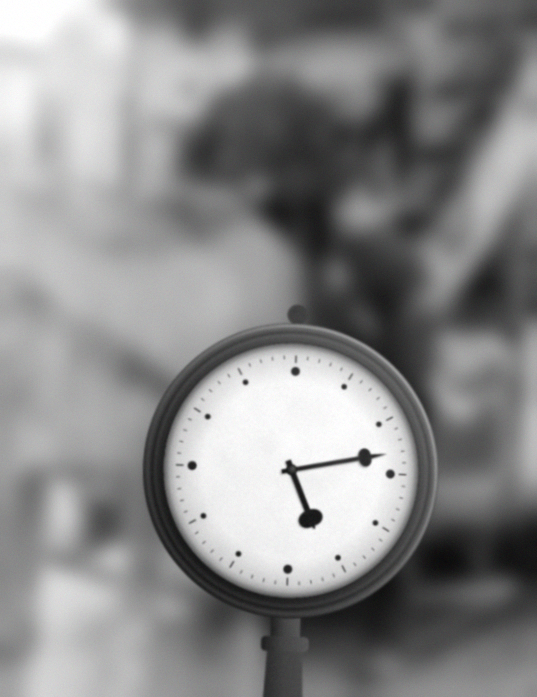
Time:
5:13
